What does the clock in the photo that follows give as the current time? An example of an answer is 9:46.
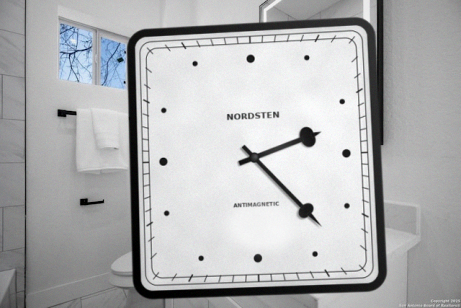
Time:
2:23
